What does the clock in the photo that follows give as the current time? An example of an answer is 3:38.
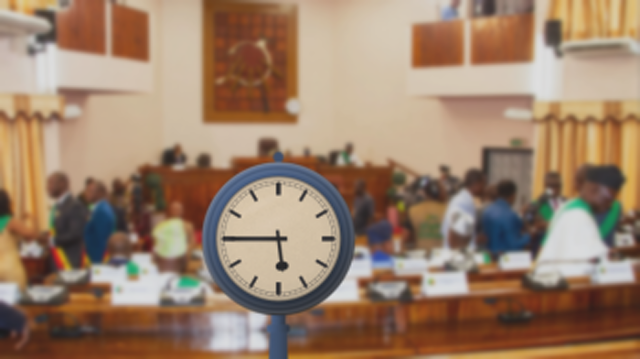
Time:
5:45
